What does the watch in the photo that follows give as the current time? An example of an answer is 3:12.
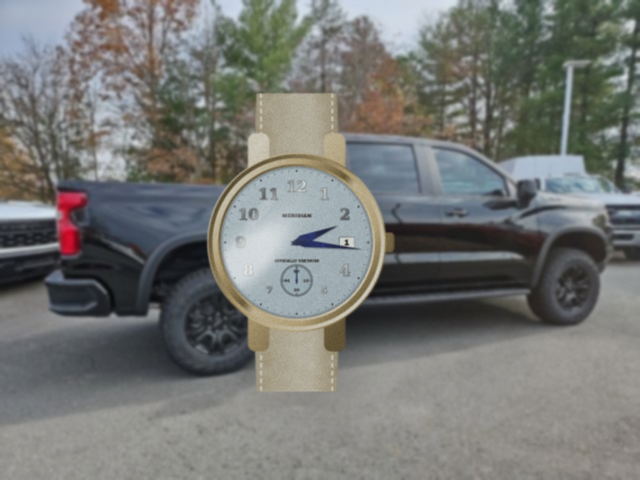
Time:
2:16
